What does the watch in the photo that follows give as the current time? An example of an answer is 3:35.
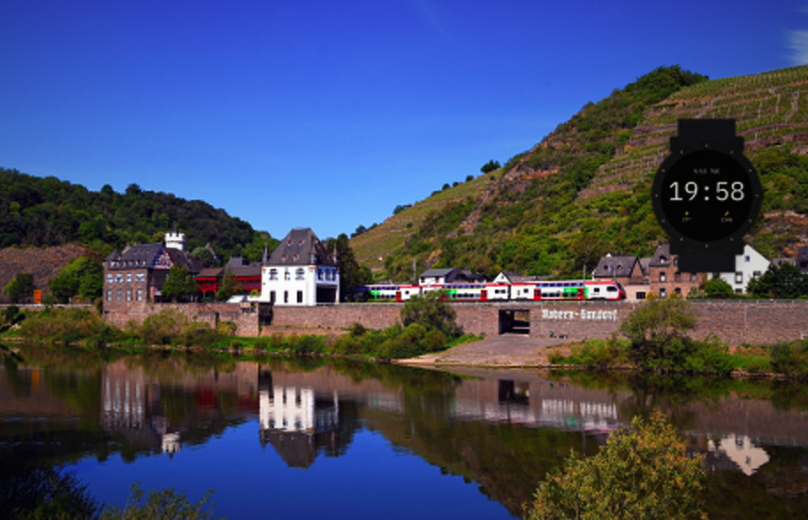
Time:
19:58
